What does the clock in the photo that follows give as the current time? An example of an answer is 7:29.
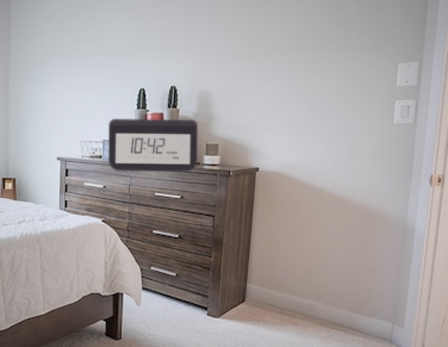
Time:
10:42
